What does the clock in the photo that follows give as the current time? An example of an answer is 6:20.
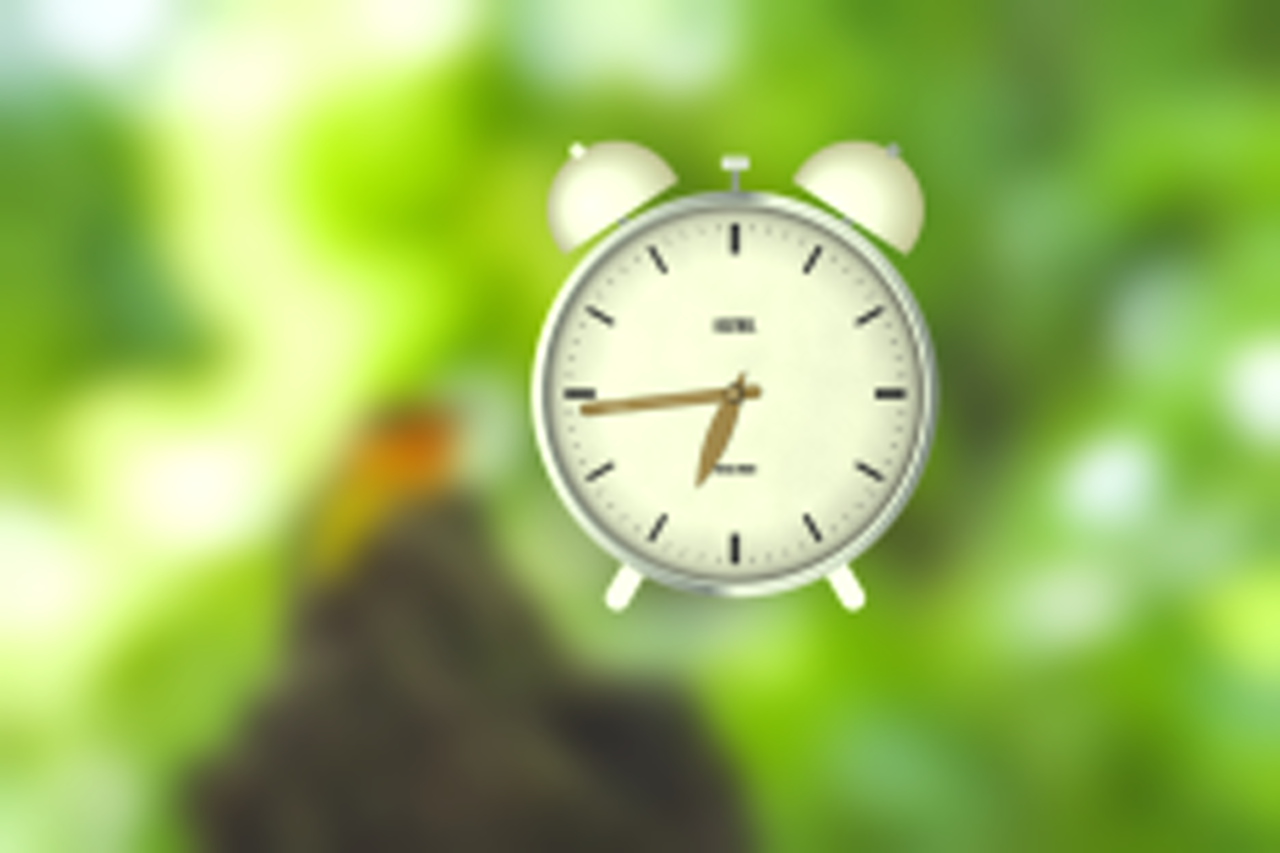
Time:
6:44
